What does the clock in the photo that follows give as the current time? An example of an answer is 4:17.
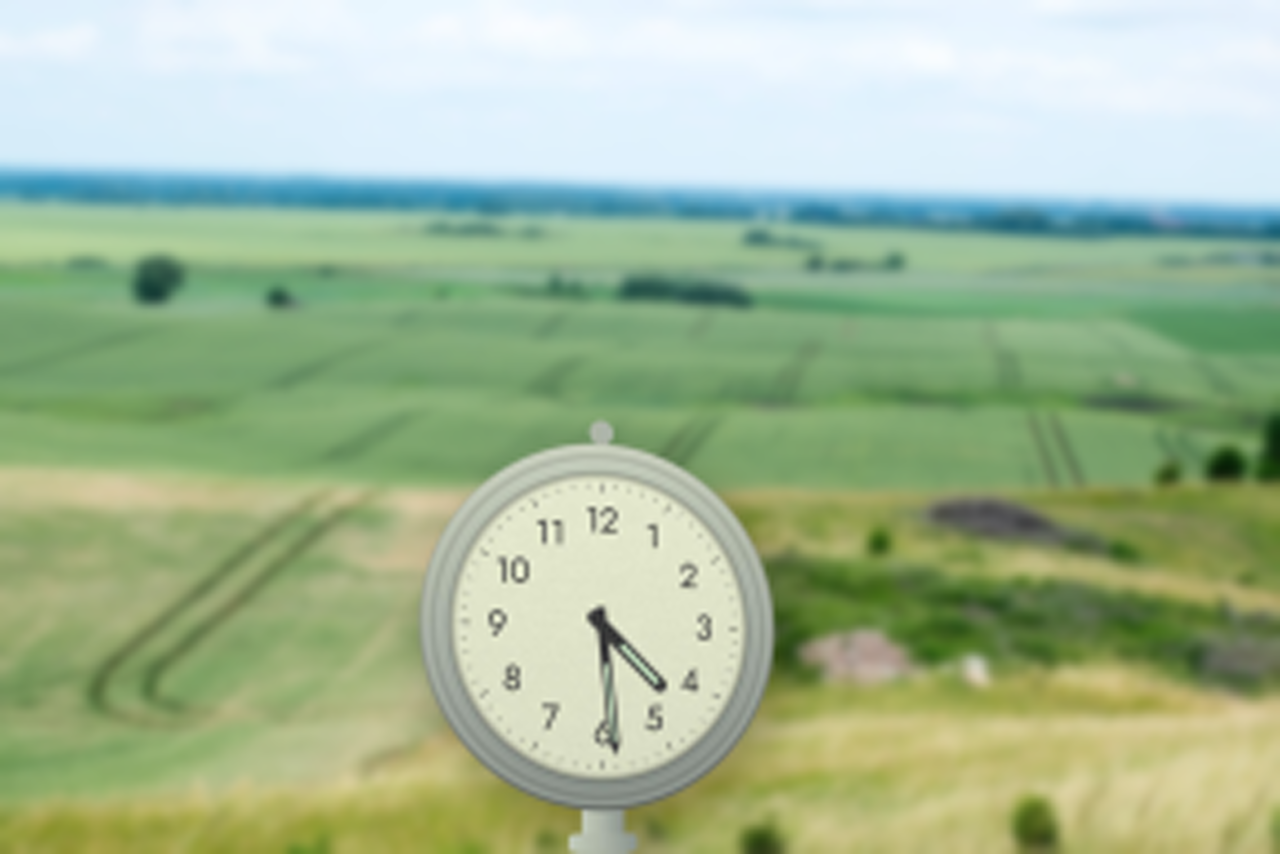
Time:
4:29
